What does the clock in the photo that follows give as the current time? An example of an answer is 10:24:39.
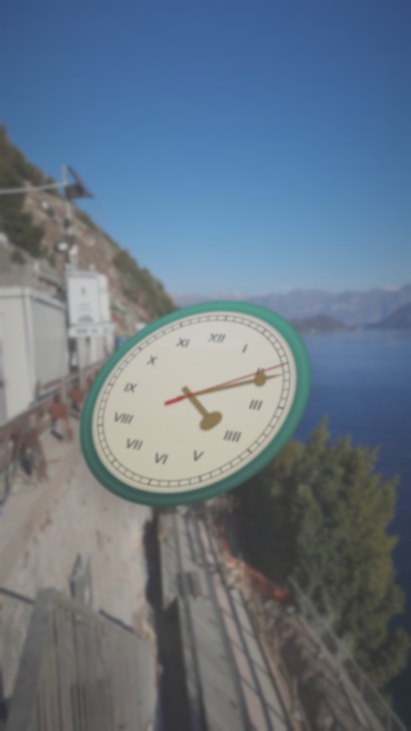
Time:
4:11:10
